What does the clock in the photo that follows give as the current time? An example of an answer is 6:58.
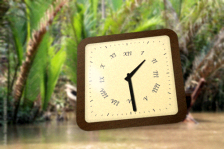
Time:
1:29
